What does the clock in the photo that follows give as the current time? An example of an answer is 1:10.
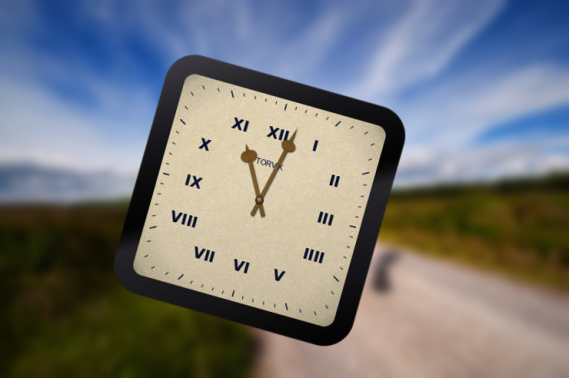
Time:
11:02
